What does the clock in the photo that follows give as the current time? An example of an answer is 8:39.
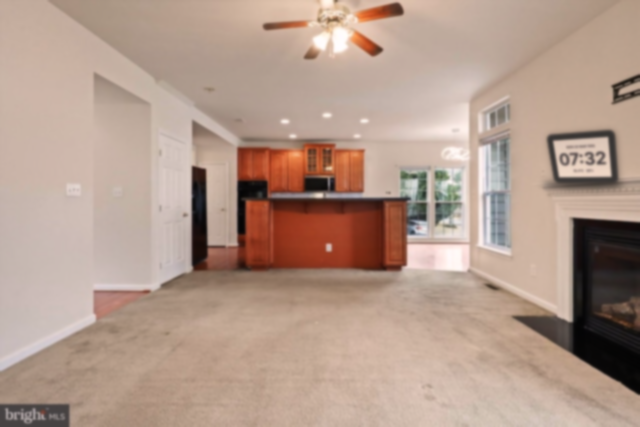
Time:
7:32
